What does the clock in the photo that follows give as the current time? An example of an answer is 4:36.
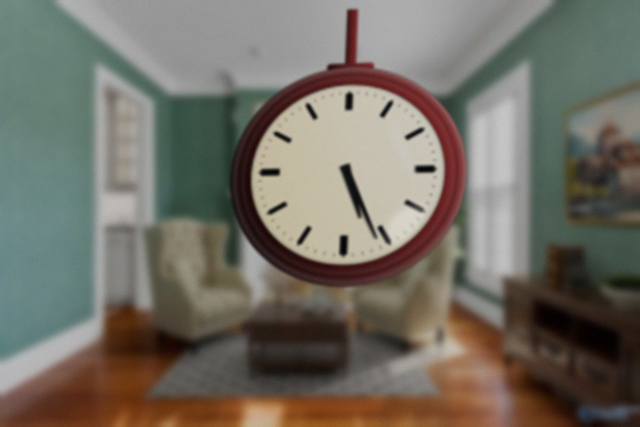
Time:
5:26
